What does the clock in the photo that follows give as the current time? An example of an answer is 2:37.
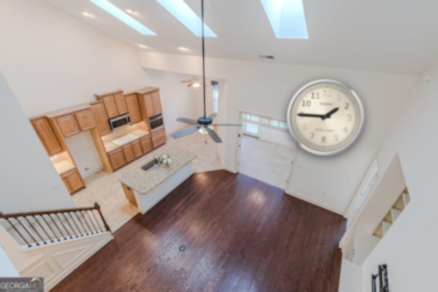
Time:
1:45
